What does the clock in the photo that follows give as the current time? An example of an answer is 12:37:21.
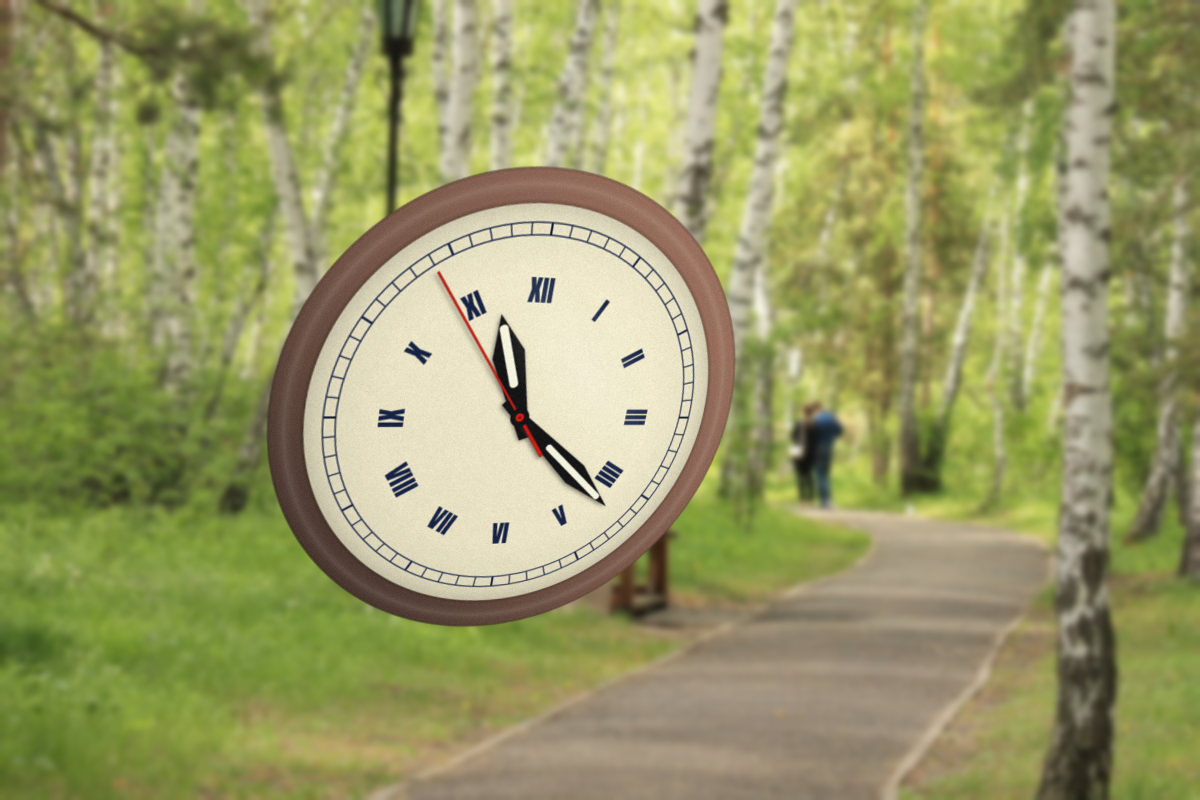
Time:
11:21:54
